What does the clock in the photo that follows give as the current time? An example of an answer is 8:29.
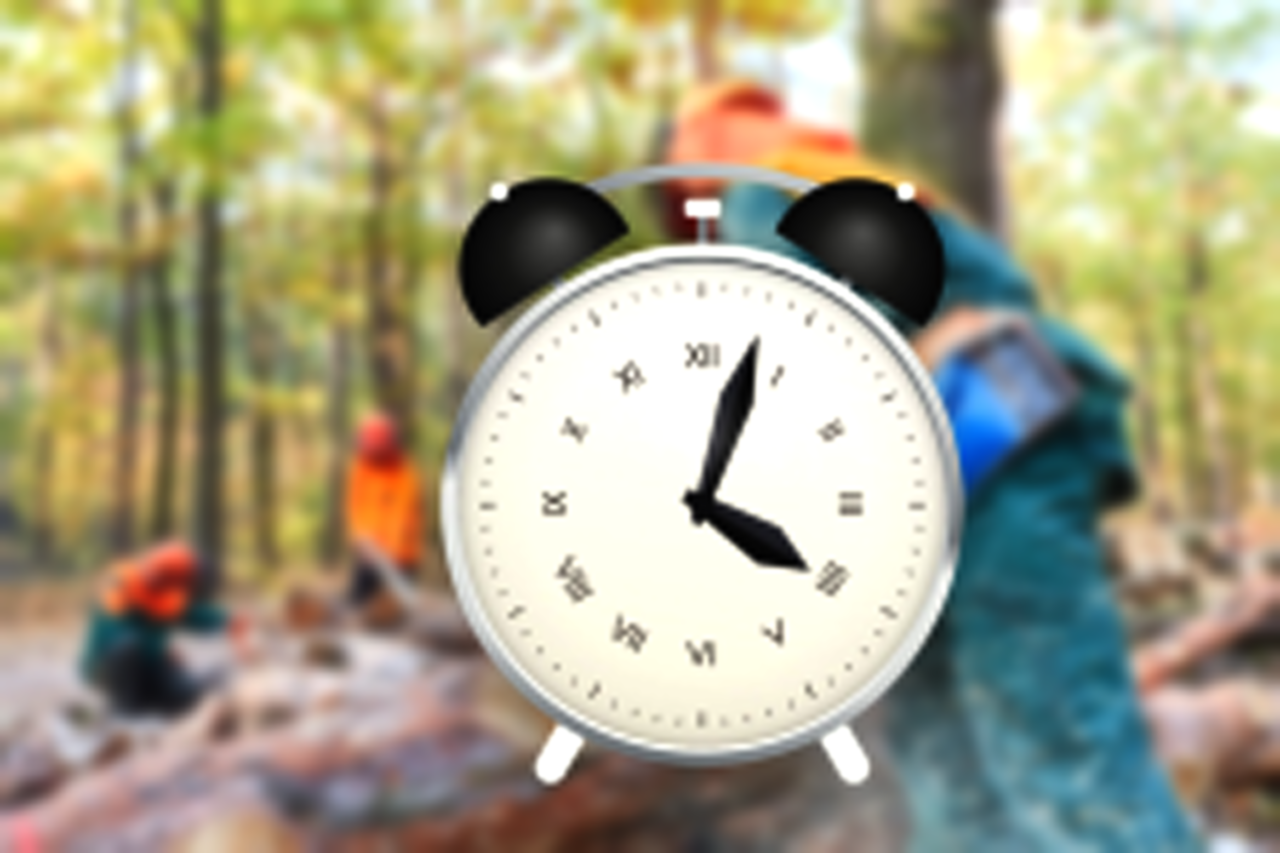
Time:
4:03
